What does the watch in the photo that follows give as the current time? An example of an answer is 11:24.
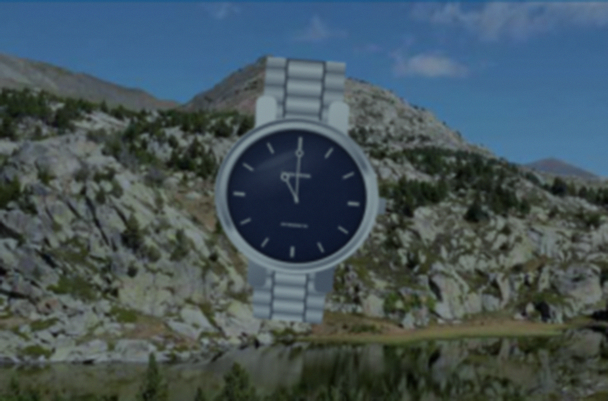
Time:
11:00
